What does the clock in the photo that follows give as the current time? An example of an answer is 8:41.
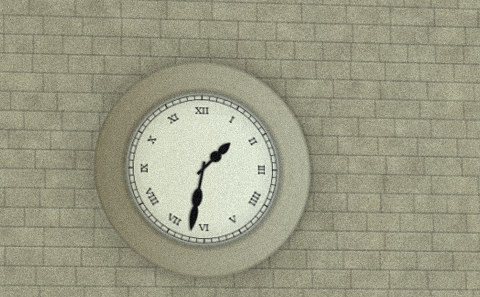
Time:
1:32
